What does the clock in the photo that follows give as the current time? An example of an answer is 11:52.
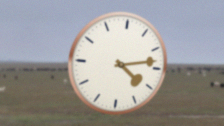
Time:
4:13
